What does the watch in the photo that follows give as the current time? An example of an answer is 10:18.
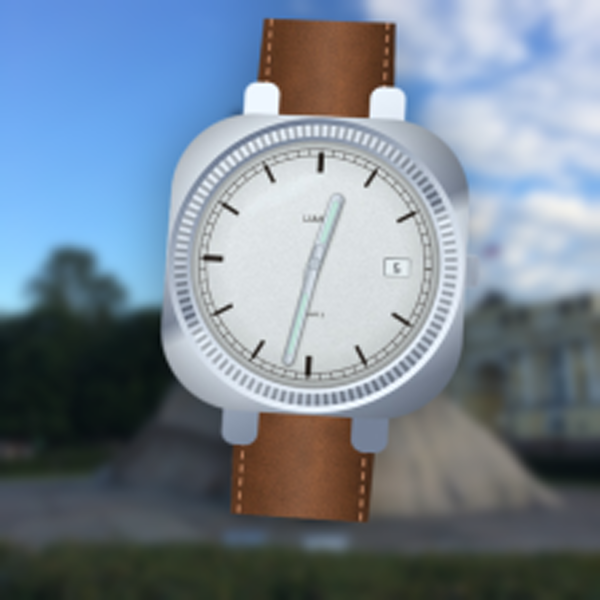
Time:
12:32
